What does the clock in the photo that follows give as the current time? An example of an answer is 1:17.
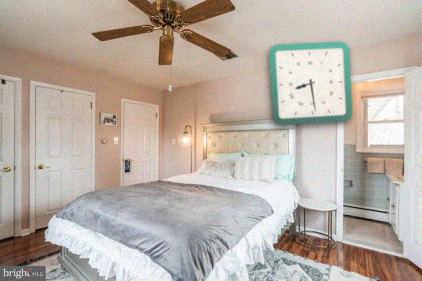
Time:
8:29
